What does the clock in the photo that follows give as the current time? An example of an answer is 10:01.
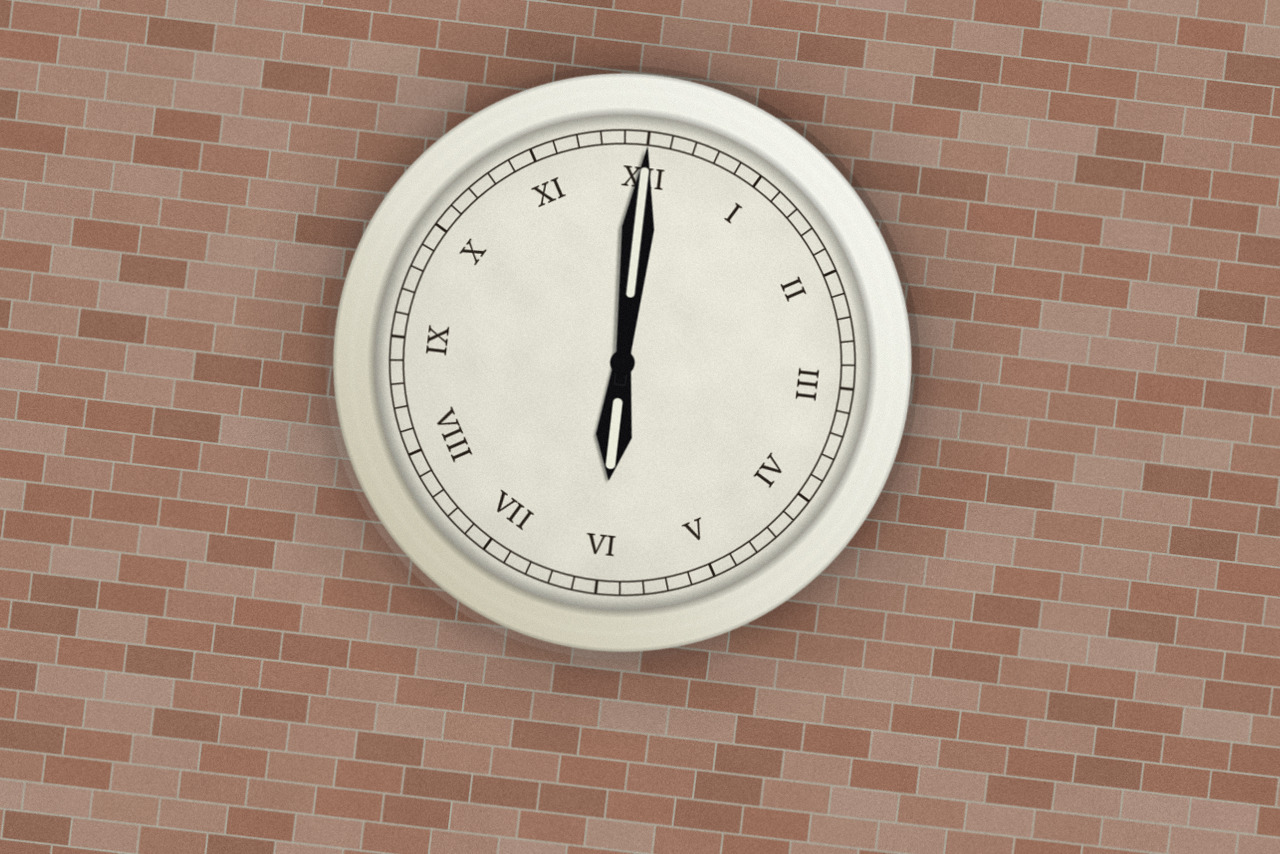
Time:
6:00
